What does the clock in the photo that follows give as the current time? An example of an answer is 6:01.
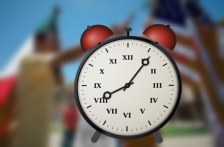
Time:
8:06
